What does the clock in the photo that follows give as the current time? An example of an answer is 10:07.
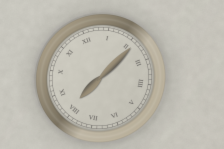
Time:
8:11
